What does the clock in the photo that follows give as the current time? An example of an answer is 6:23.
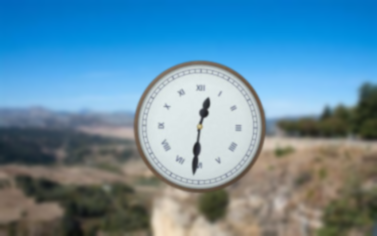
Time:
12:31
